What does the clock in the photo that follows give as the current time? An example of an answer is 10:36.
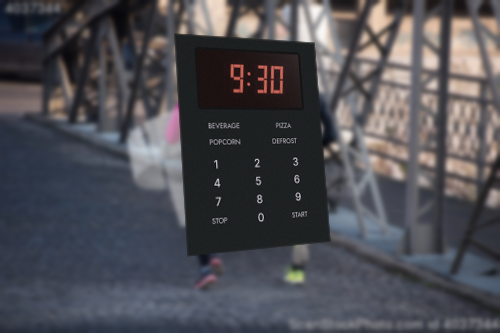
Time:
9:30
